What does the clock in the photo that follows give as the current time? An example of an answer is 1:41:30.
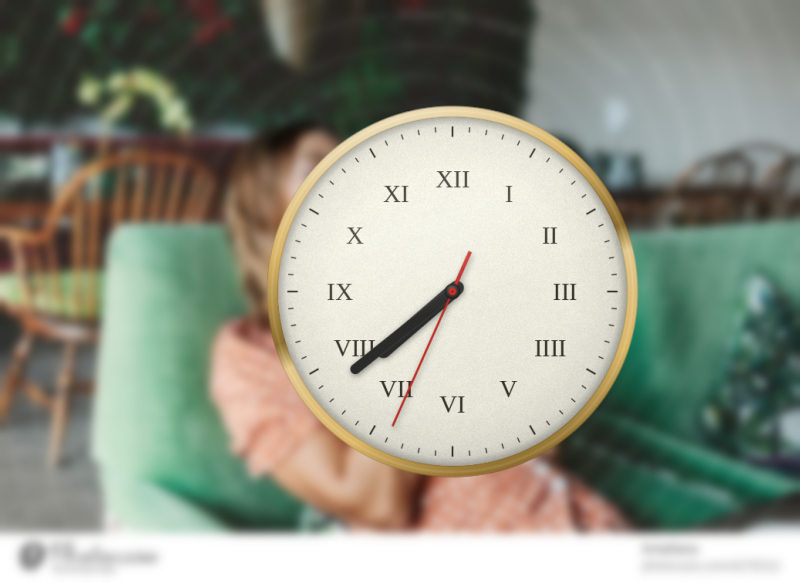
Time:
7:38:34
